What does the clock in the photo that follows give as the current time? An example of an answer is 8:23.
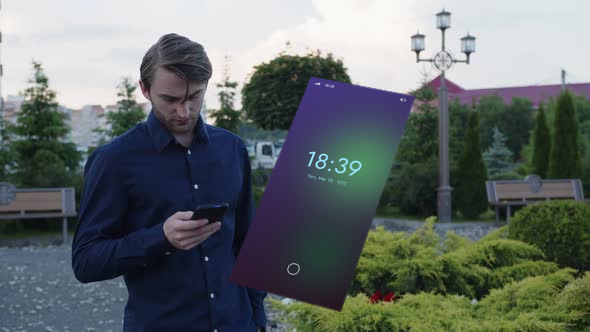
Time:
18:39
